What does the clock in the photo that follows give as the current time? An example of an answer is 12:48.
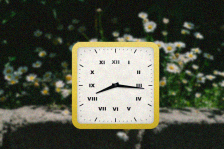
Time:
8:16
